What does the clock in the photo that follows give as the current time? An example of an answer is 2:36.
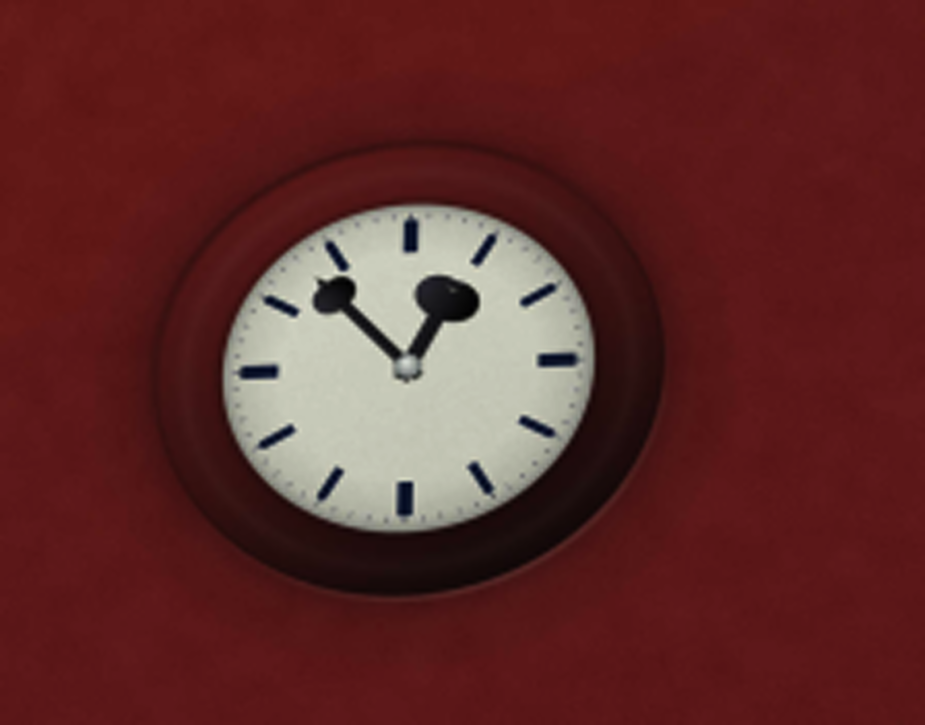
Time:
12:53
